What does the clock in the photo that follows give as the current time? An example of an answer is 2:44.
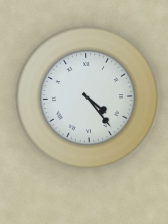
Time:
4:24
